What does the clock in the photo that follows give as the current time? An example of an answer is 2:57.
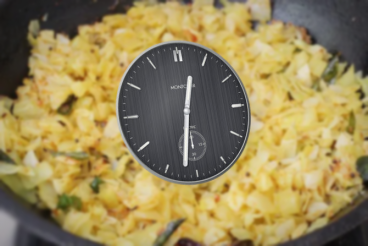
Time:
12:32
